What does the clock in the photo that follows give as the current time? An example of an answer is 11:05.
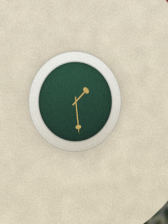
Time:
1:29
